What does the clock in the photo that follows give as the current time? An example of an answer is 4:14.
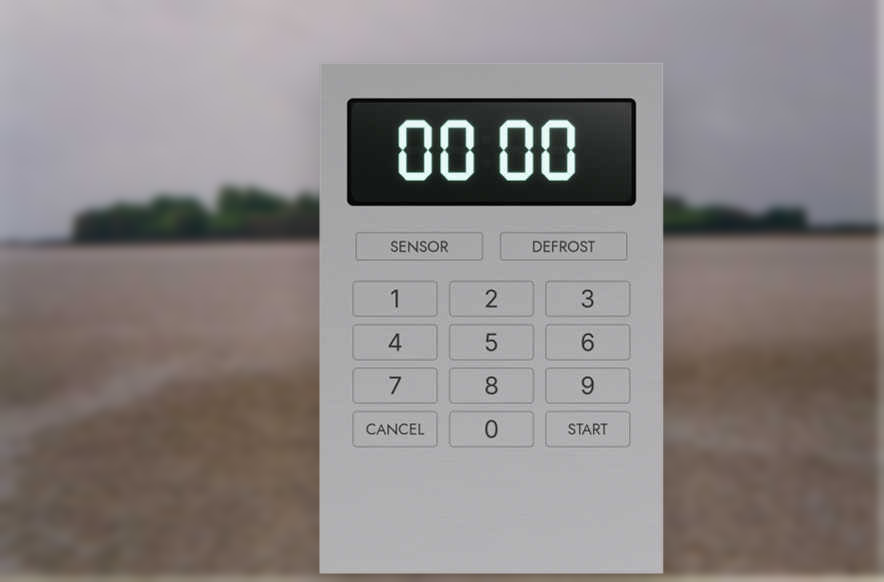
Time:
0:00
